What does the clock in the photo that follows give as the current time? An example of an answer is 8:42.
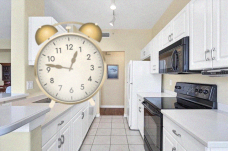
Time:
12:47
